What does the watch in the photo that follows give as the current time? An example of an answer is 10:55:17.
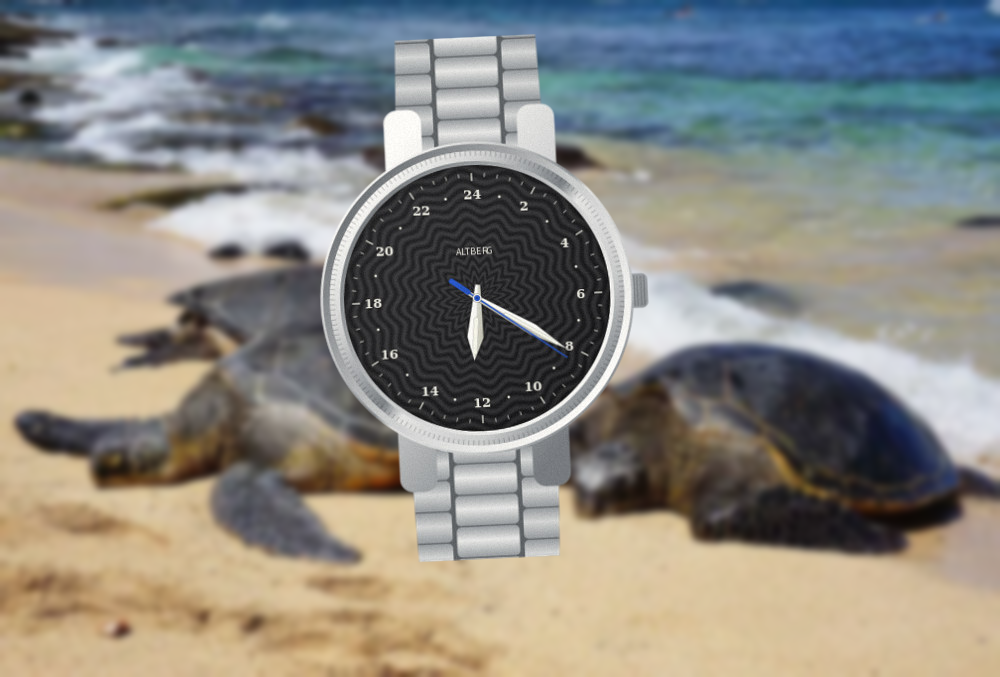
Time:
12:20:21
